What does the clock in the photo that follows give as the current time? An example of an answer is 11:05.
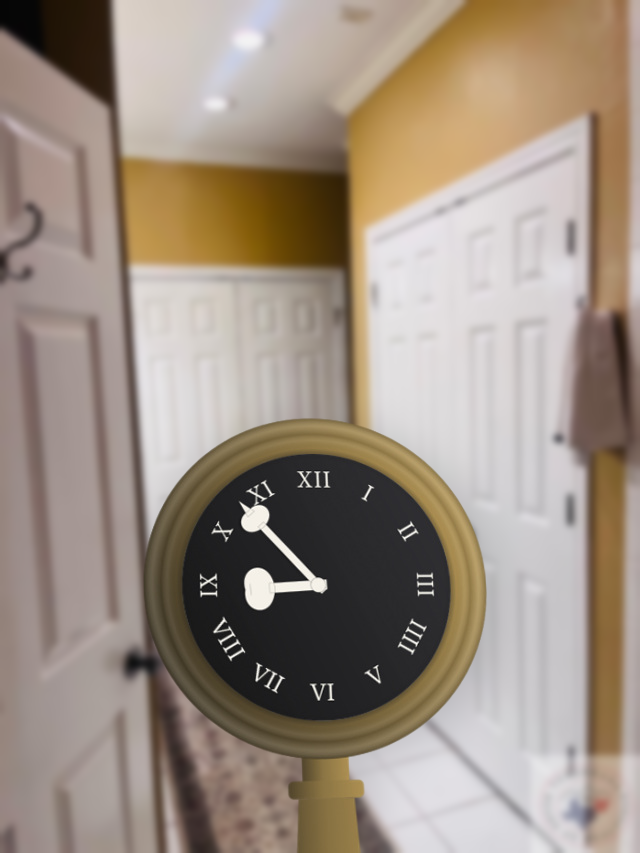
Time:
8:53
